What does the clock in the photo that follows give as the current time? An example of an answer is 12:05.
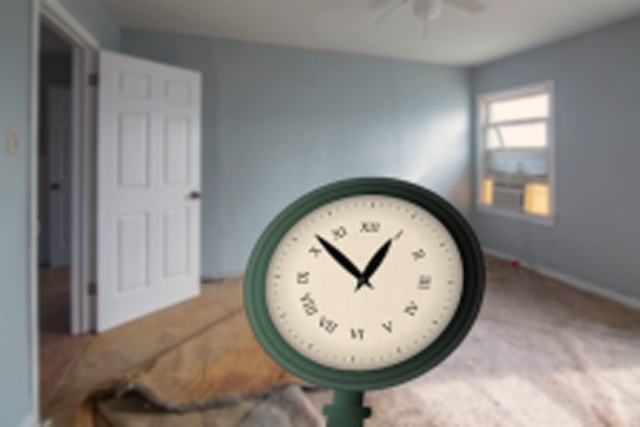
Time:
12:52
